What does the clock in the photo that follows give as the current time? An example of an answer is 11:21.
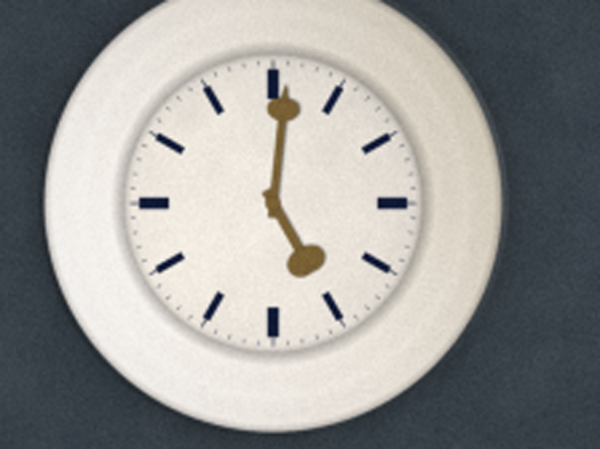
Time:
5:01
